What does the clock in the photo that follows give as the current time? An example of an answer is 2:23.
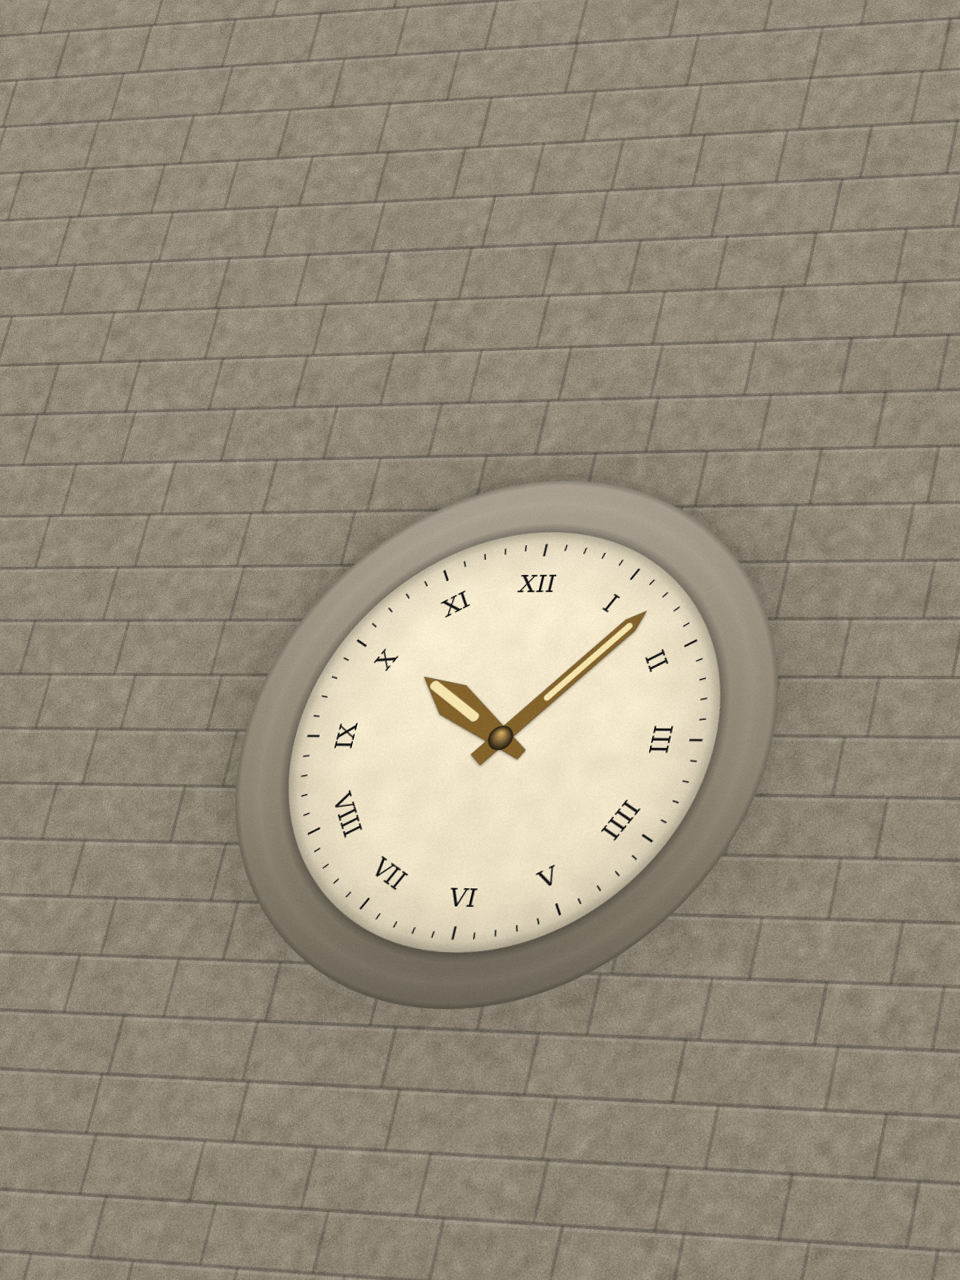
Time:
10:07
